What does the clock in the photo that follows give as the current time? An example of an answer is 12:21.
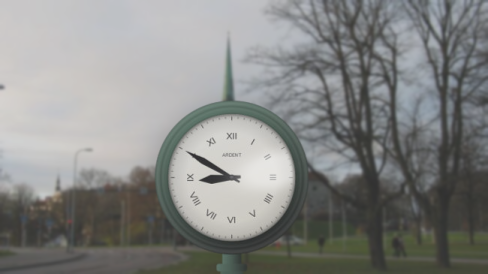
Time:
8:50
